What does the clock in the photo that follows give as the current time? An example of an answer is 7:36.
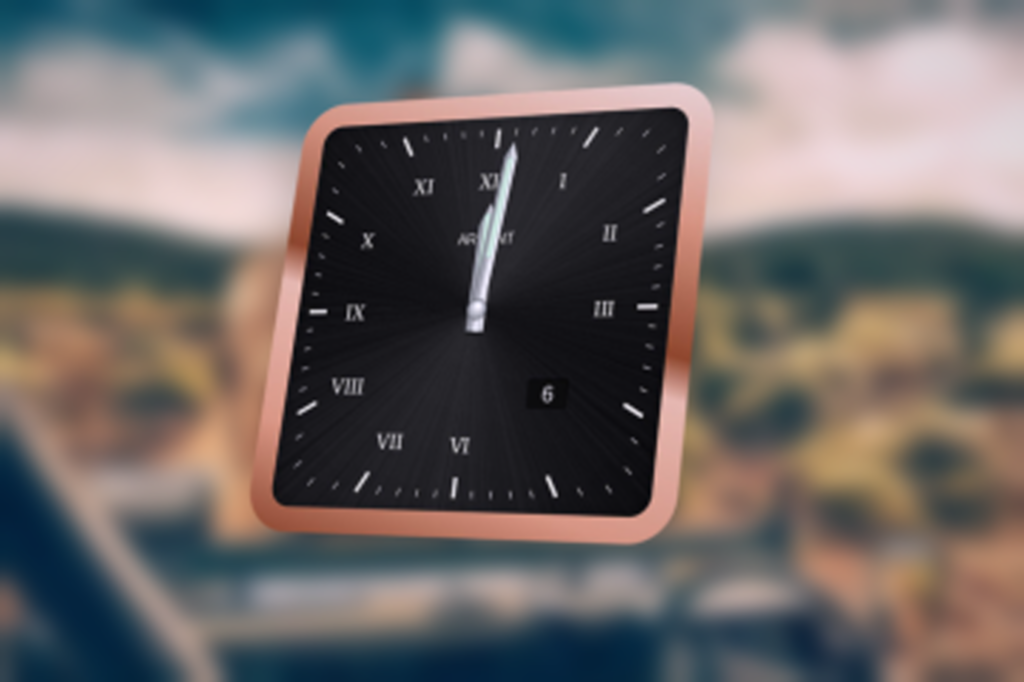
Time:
12:01
